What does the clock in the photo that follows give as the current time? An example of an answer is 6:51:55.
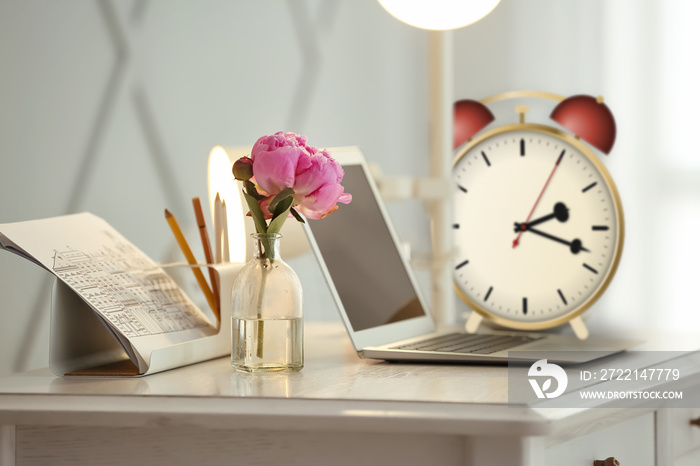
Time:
2:18:05
